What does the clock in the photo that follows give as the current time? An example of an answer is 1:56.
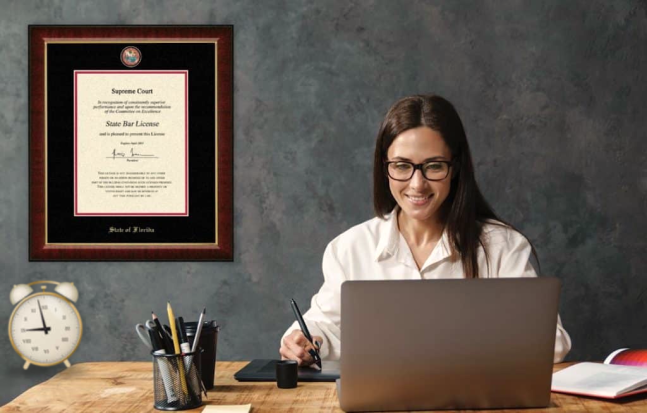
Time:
8:58
